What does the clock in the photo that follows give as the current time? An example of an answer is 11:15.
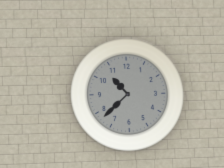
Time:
10:38
